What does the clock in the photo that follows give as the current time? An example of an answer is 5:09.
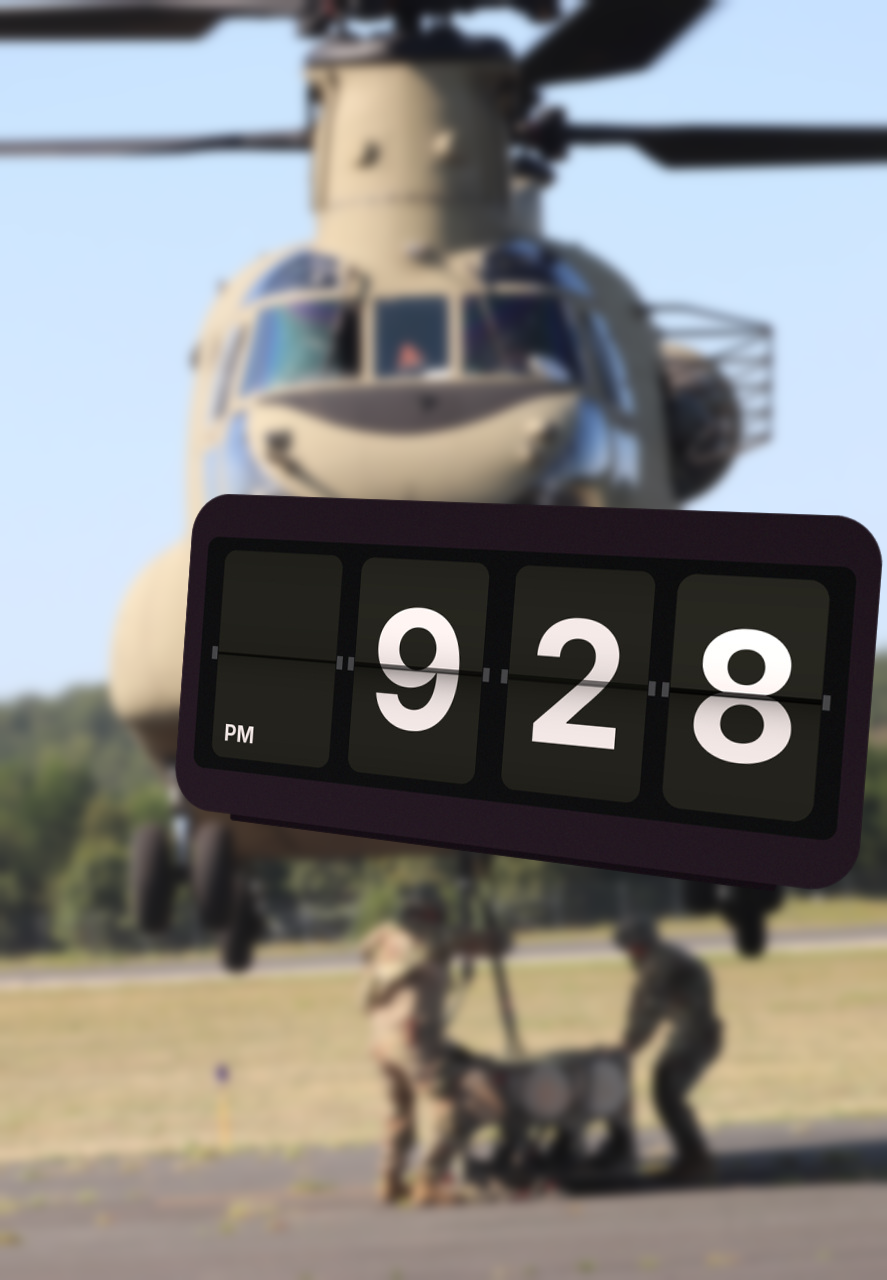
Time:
9:28
